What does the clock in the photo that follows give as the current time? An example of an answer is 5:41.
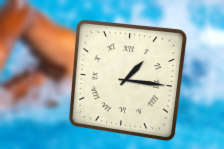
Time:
1:15
